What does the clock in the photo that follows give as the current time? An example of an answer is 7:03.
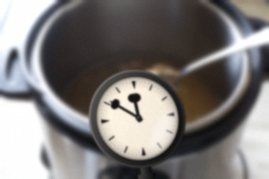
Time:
11:51
